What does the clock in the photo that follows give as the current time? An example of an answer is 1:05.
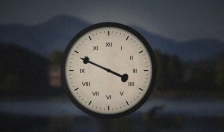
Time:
3:49
